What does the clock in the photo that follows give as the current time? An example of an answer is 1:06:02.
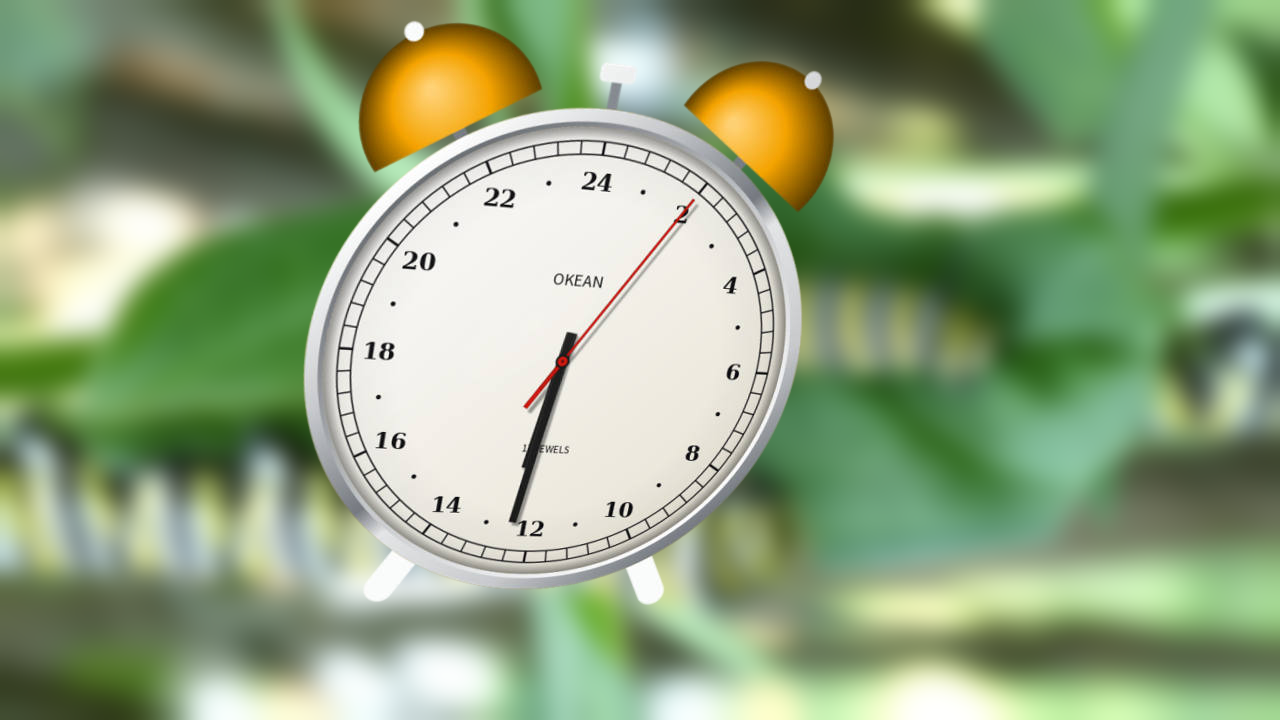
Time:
12:31:05
